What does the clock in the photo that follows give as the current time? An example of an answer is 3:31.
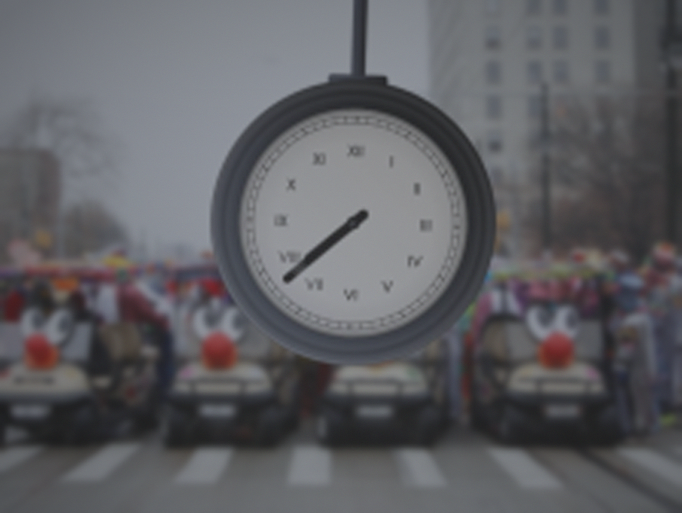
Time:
7:38
